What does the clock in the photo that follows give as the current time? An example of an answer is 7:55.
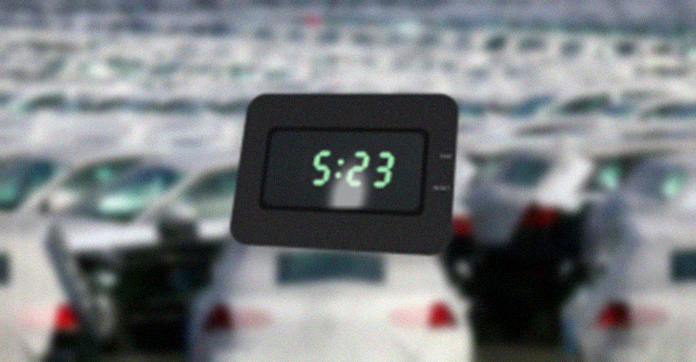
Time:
5:23
